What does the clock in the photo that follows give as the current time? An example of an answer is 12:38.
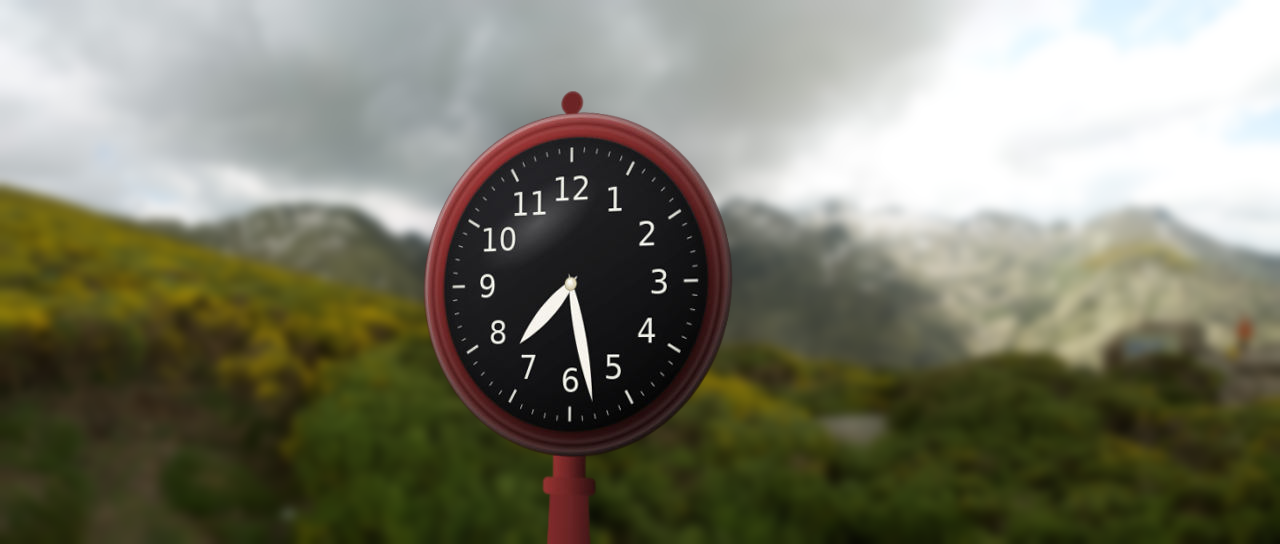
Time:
7:28
